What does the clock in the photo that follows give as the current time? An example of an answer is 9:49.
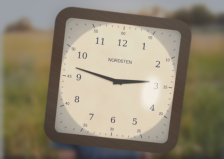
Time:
2:47
